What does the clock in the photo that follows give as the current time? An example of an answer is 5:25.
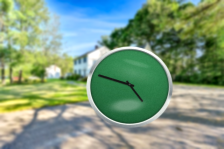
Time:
4:48
